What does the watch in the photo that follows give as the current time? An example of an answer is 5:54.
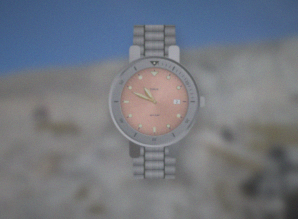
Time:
10:49
